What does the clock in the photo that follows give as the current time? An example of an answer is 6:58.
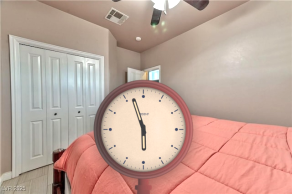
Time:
5:57
